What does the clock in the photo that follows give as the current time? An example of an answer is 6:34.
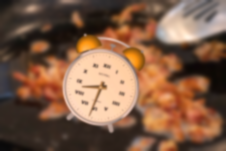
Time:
8:31
